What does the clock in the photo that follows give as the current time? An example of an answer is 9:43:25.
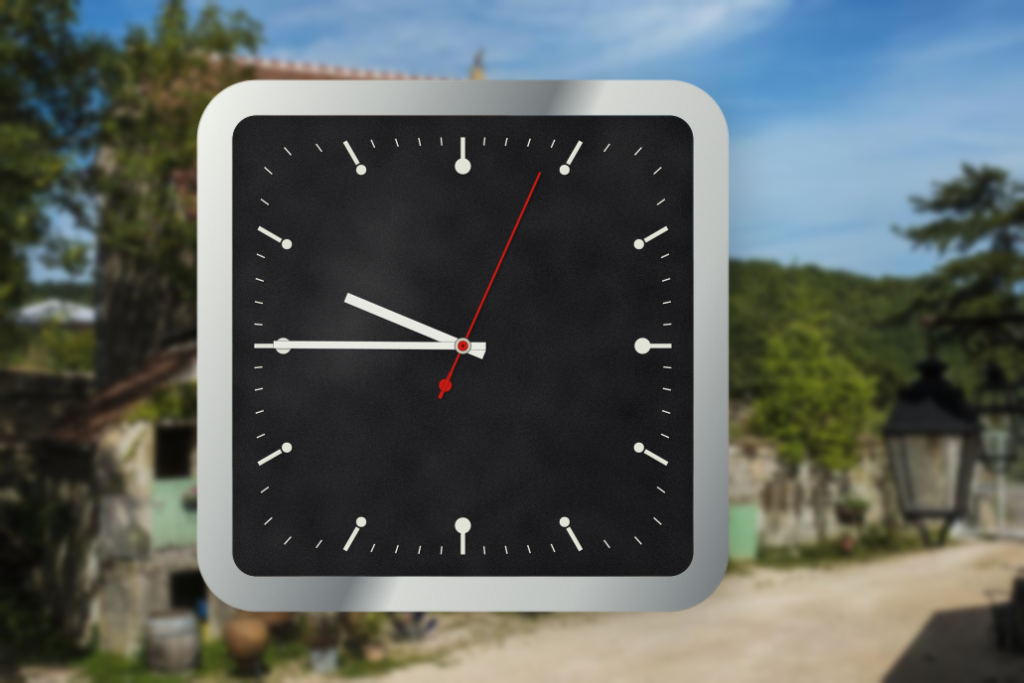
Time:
9:45:04
